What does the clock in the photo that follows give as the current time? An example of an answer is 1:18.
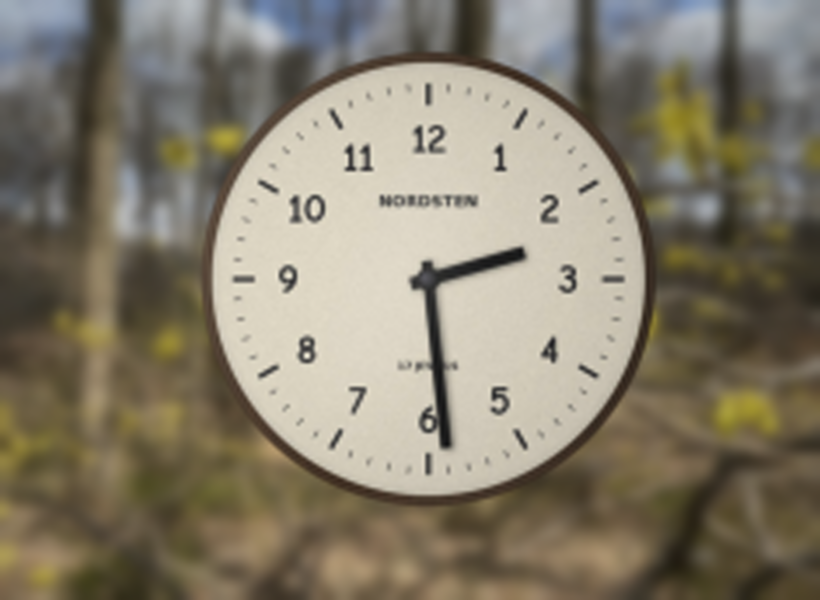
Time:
2:29
